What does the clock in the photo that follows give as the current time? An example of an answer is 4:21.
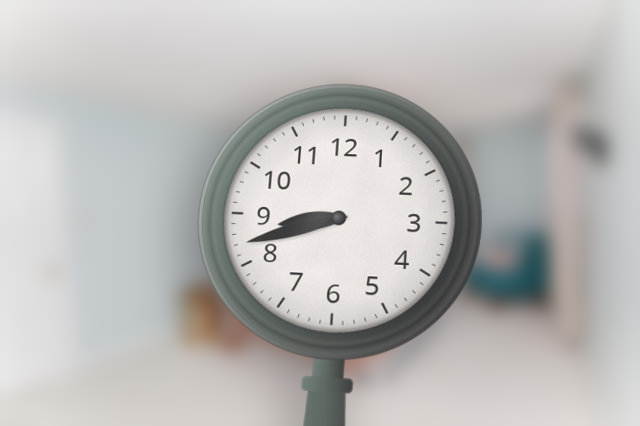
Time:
8:42
